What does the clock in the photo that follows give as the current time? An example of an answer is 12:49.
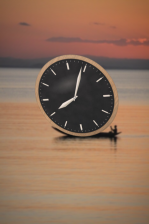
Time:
8:04
